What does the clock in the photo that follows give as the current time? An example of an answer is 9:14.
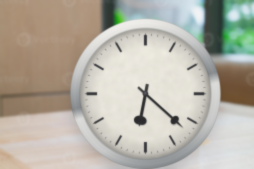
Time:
6:22
